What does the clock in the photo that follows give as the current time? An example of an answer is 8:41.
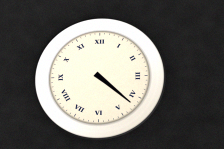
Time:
4:22
